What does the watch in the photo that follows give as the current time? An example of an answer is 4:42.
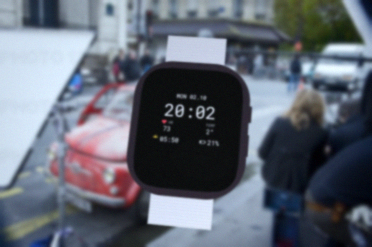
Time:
20:02
